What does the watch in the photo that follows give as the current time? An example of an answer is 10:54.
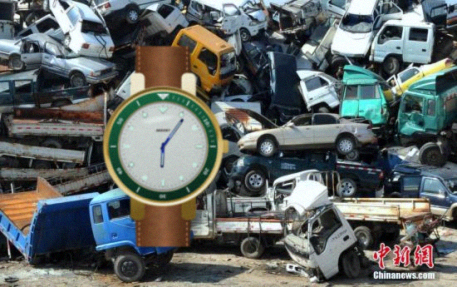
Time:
6:06
